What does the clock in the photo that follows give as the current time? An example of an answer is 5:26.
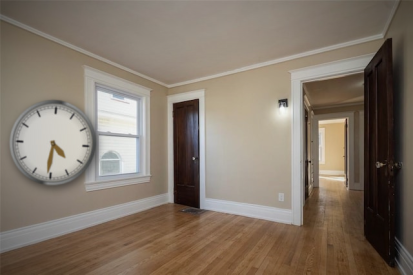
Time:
4:31
